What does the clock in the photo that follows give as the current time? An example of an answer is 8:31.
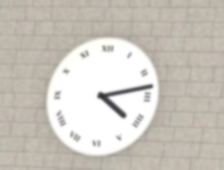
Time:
4:13
